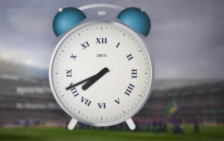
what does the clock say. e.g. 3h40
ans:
7h41
